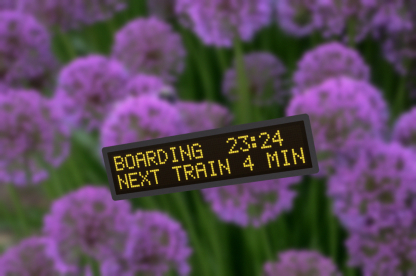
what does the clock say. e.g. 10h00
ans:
23h24
